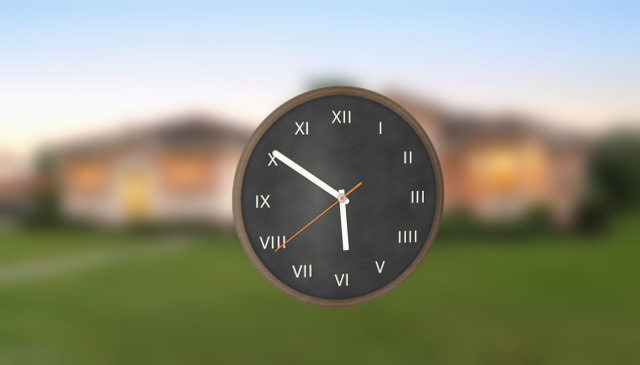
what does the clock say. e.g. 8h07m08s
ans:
5h50m39s
